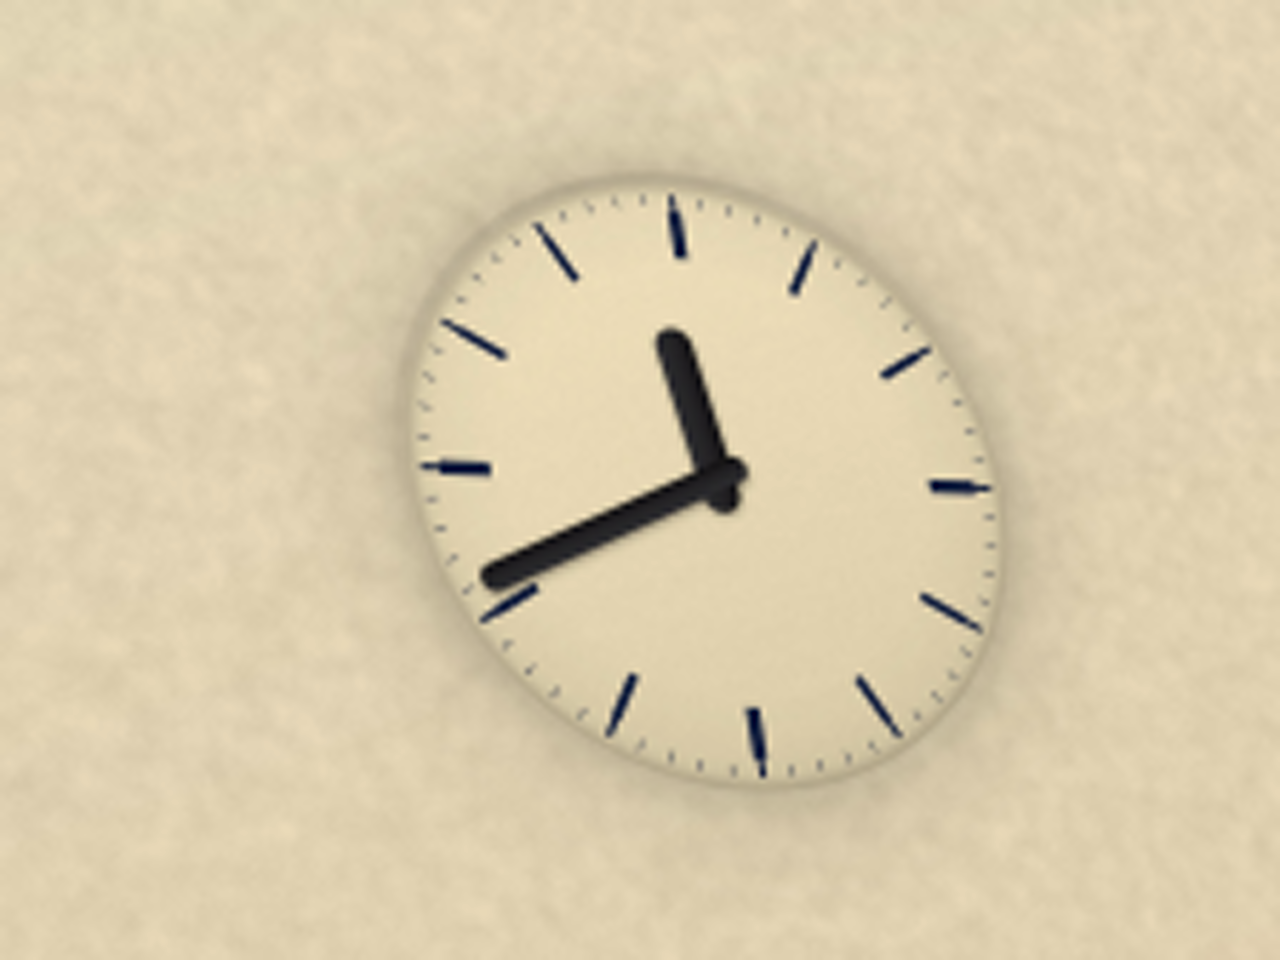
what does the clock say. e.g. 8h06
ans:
11h41
